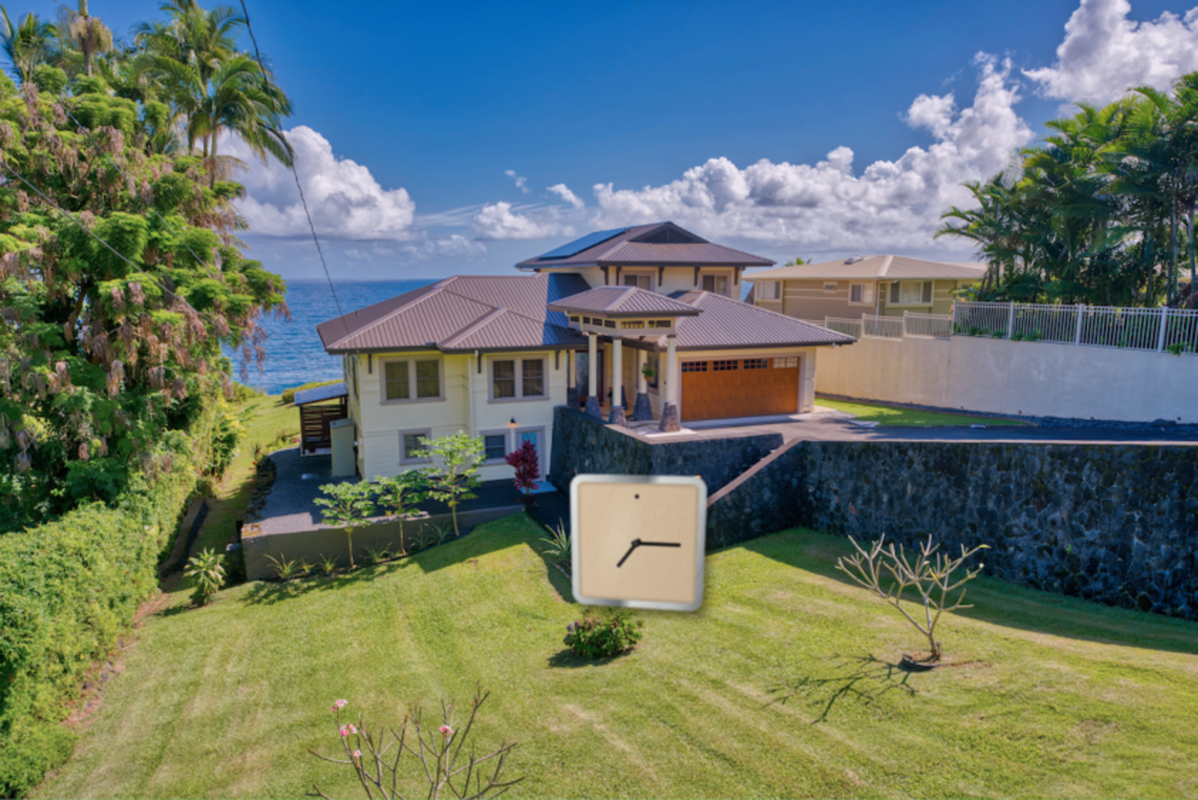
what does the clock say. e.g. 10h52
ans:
7h15
